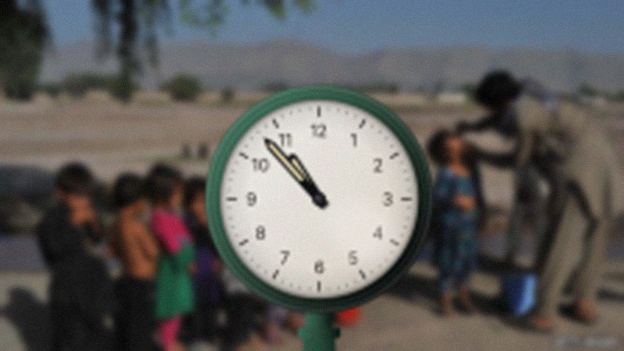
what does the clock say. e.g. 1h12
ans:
10h53
